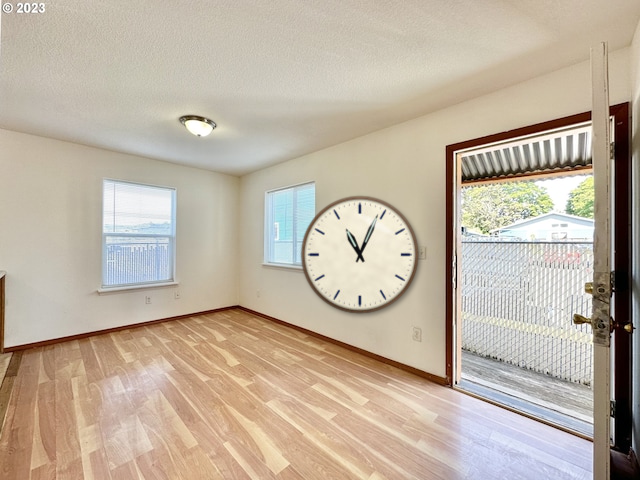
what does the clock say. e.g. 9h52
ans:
11h04
